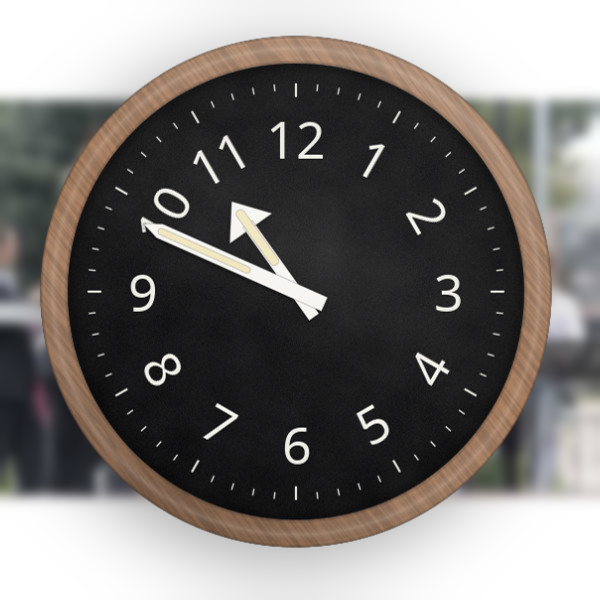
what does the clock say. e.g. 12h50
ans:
10h49
